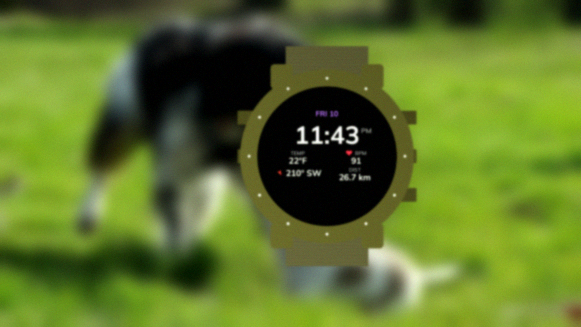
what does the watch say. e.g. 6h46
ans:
11h43
